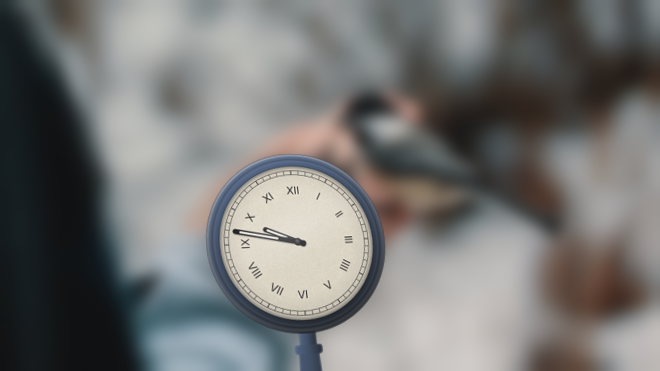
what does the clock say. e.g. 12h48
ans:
9h47
